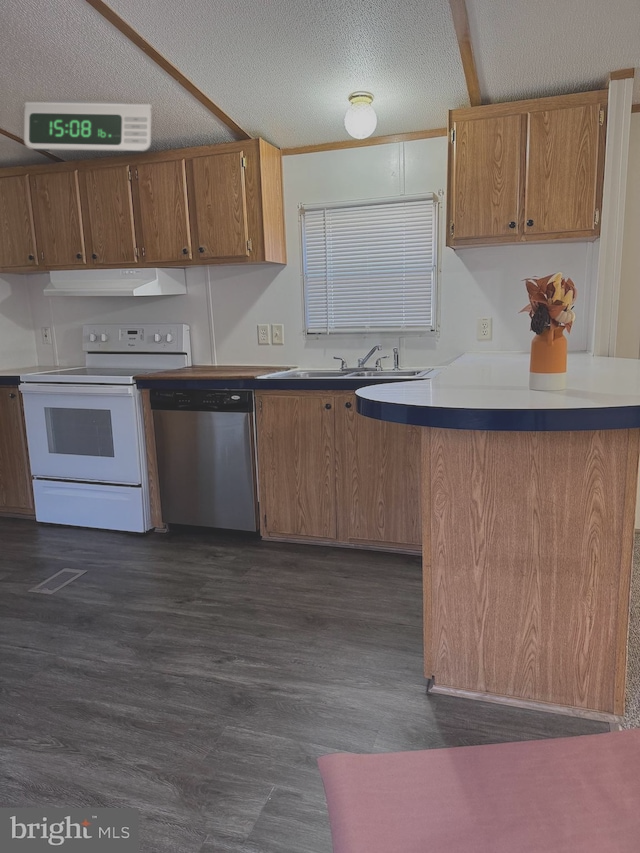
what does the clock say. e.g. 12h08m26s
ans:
15h08m16s
